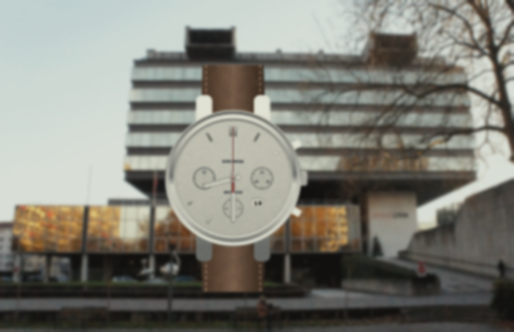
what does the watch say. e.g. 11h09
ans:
8h30
